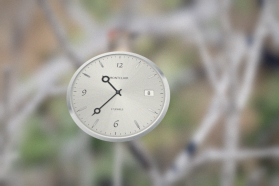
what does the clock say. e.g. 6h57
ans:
10h37
